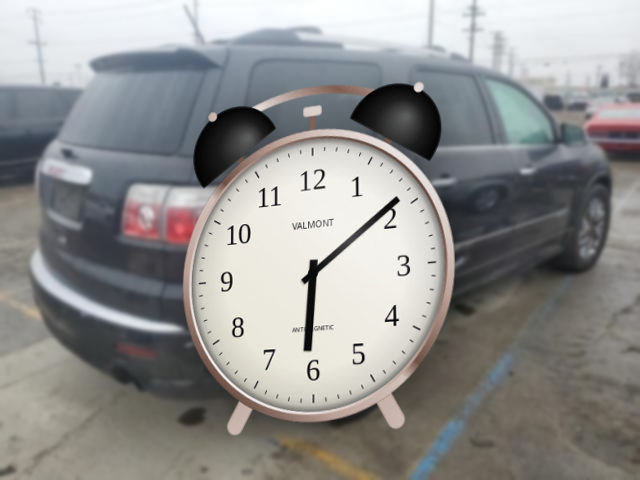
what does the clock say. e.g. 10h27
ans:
6h09
